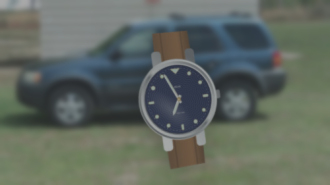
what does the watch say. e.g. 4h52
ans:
6h56
